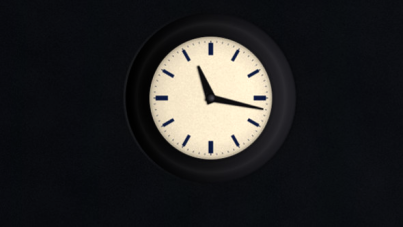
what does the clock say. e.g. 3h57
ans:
11h17
